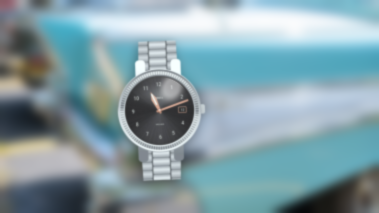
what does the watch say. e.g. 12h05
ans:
11h12
